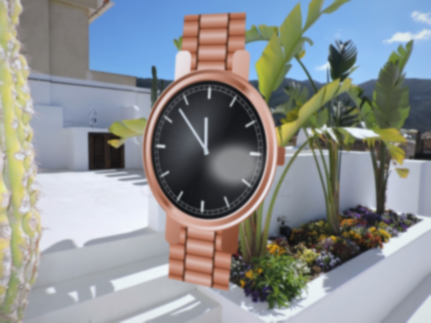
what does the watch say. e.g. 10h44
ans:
11h53
